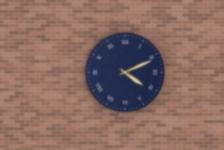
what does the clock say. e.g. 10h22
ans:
4h11
